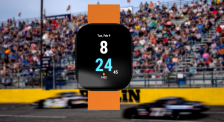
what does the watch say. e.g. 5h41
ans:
8h24
